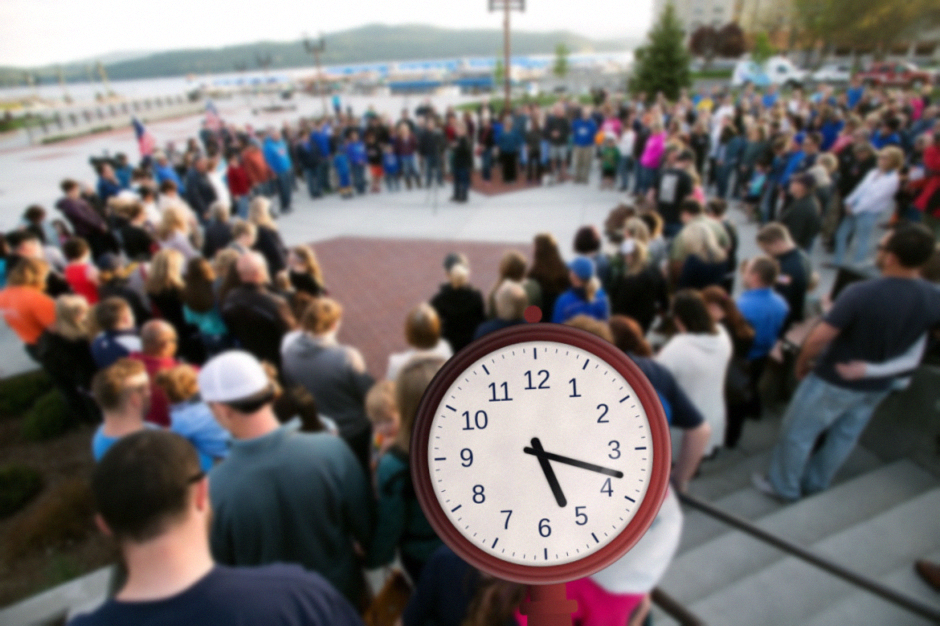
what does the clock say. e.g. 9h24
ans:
5h18
